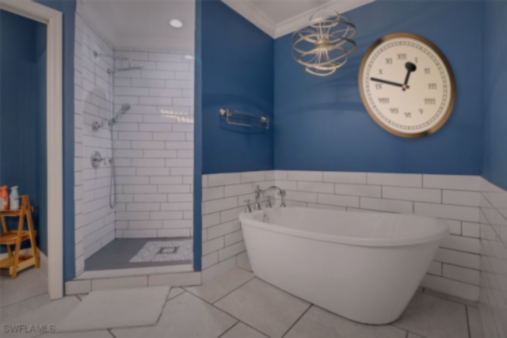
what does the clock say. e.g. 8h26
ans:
12h47
